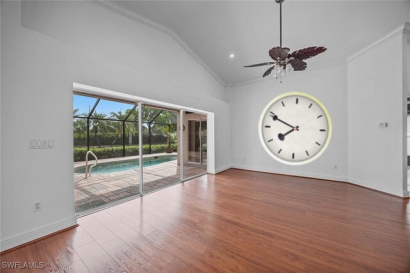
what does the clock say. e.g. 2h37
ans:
7h49
